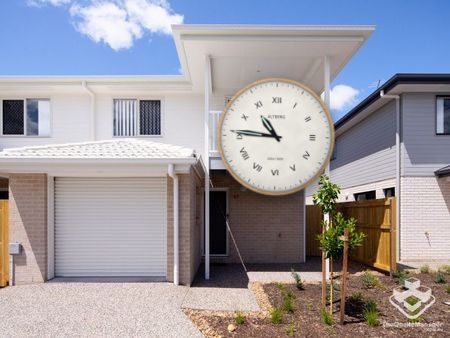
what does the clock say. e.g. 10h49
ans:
10h46
